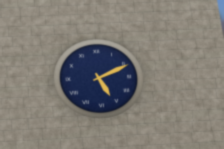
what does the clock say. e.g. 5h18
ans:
5h11
